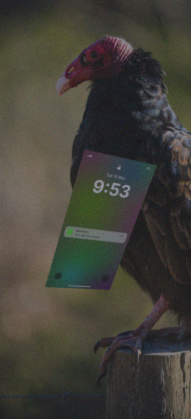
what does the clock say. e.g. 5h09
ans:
9h53
